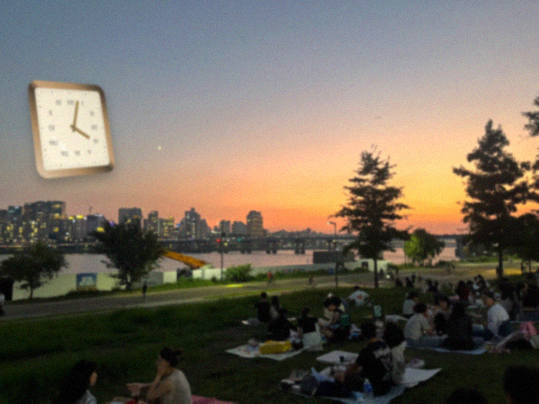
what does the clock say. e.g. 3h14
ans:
4h03
